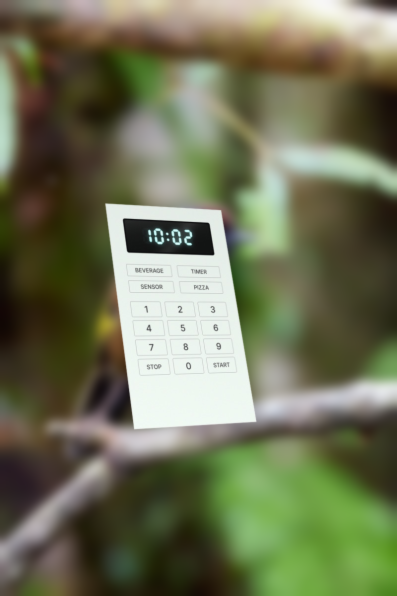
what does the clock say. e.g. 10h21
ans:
10h02
